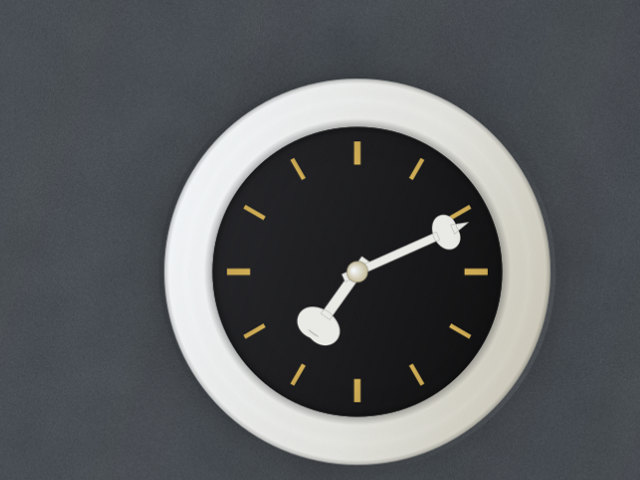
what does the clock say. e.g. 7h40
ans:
7h11
